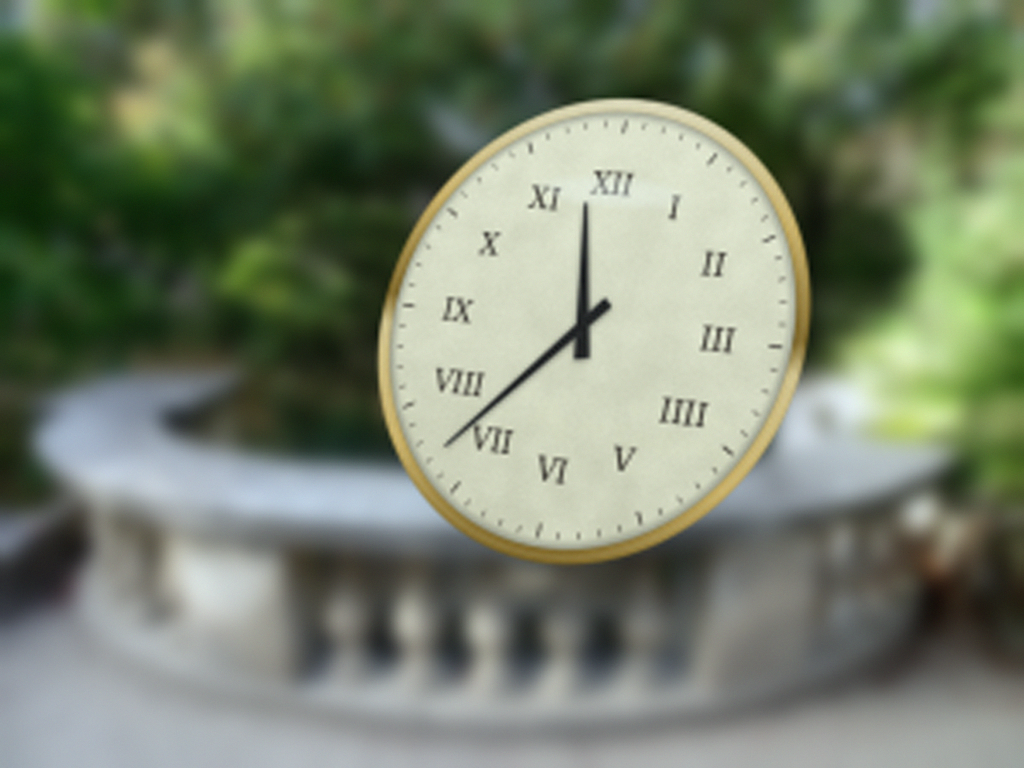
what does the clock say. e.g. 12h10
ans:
11h37
